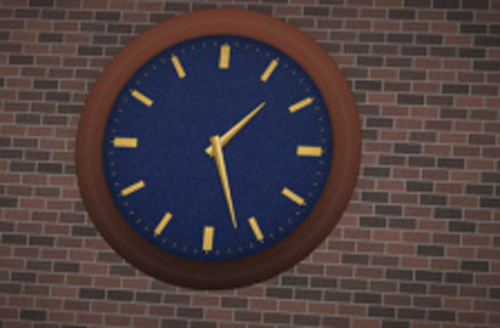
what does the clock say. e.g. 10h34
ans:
1h27
